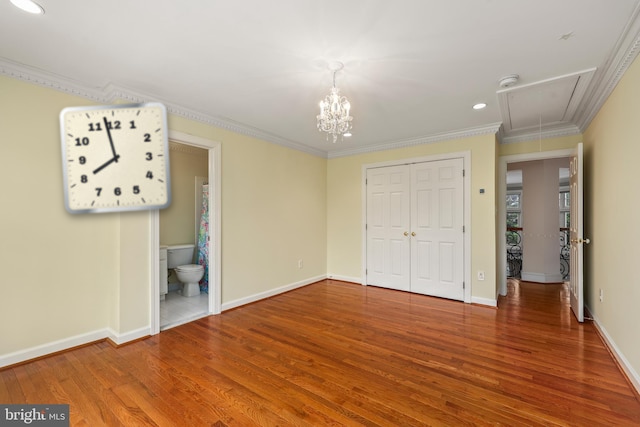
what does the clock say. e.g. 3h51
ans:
7h58
